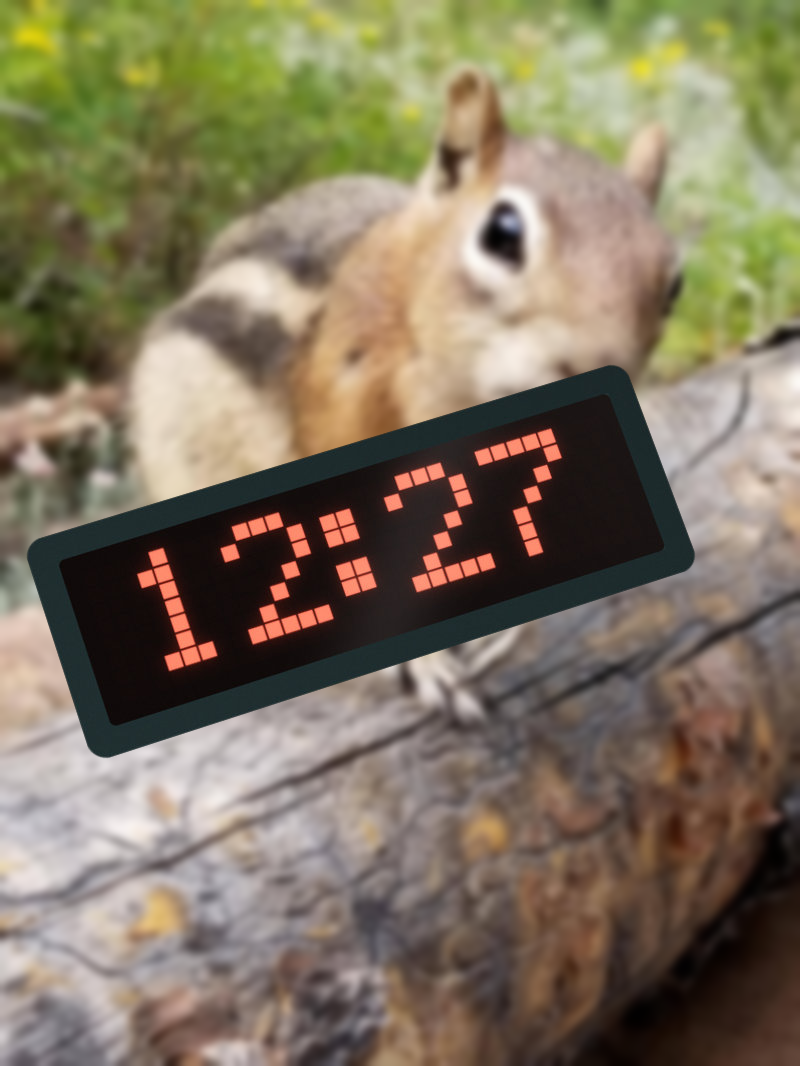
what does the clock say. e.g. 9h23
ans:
12h27
